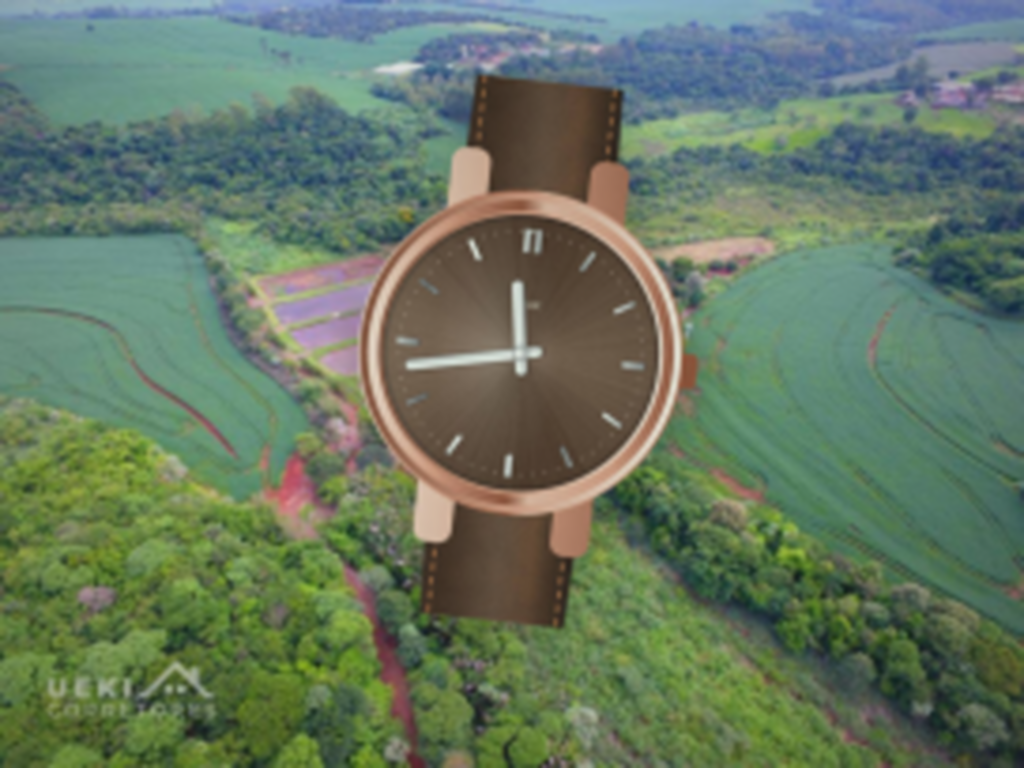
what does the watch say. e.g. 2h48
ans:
11h43
